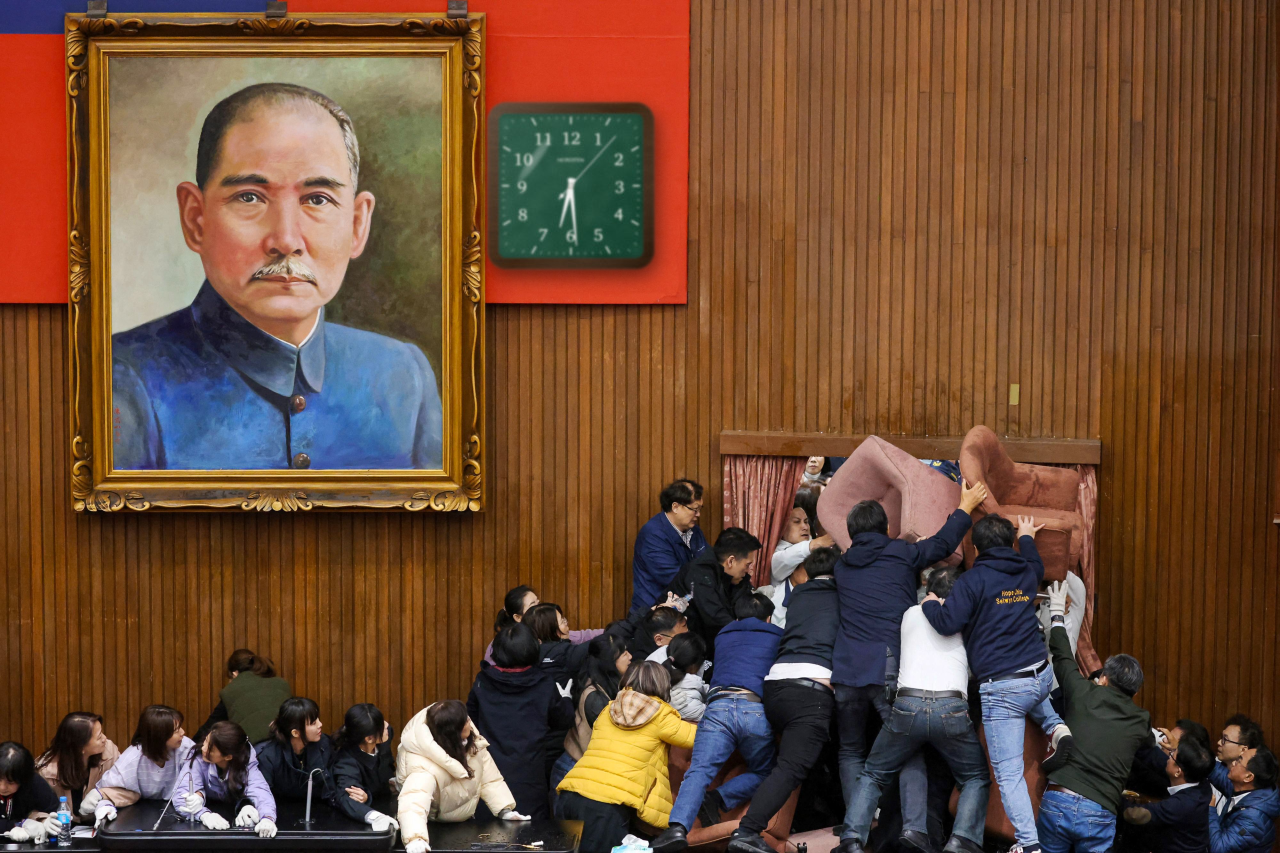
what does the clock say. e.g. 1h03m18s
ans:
6h29m07s
